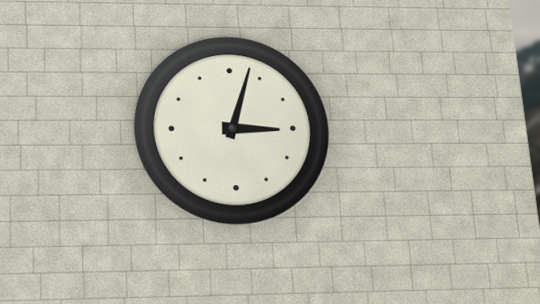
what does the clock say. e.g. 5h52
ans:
3h03
